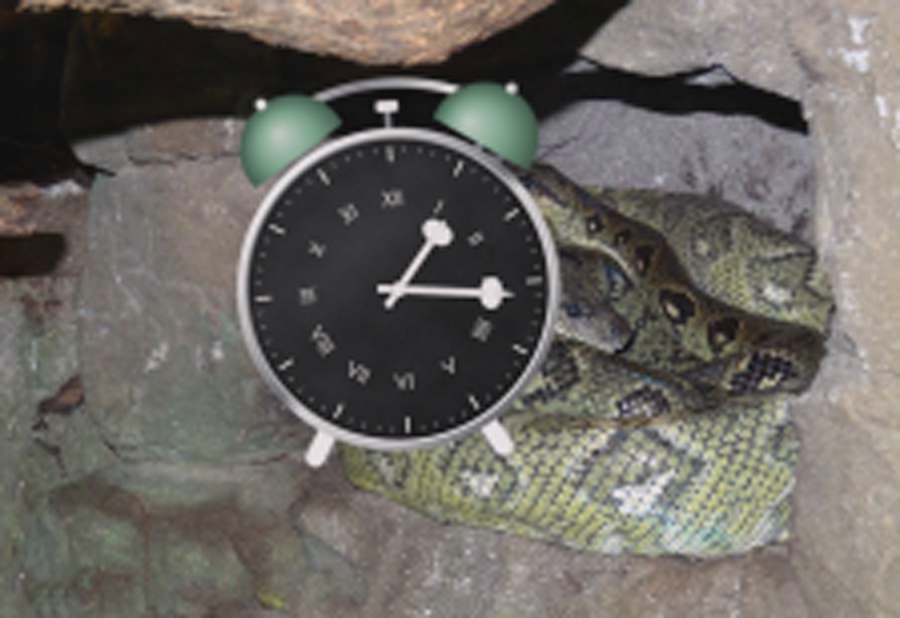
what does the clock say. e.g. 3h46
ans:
1h16
